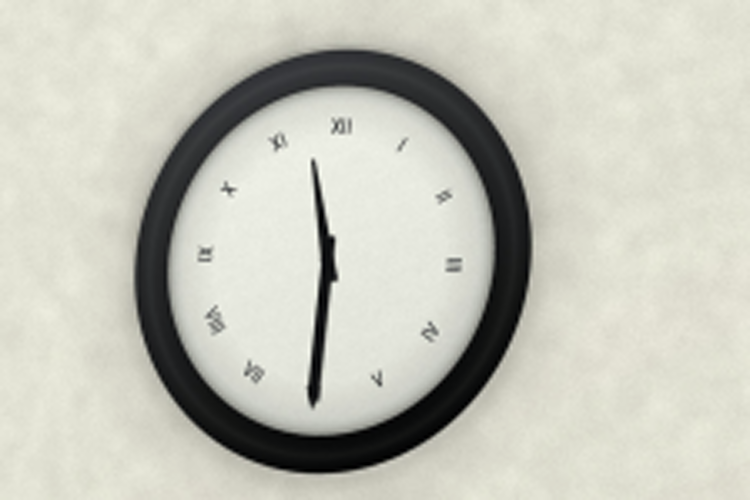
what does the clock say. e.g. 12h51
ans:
11h30
